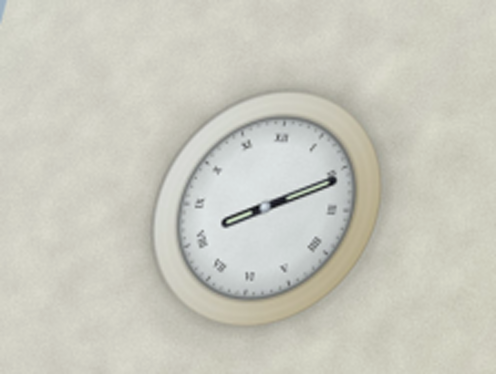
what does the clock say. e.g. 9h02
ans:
8h11
